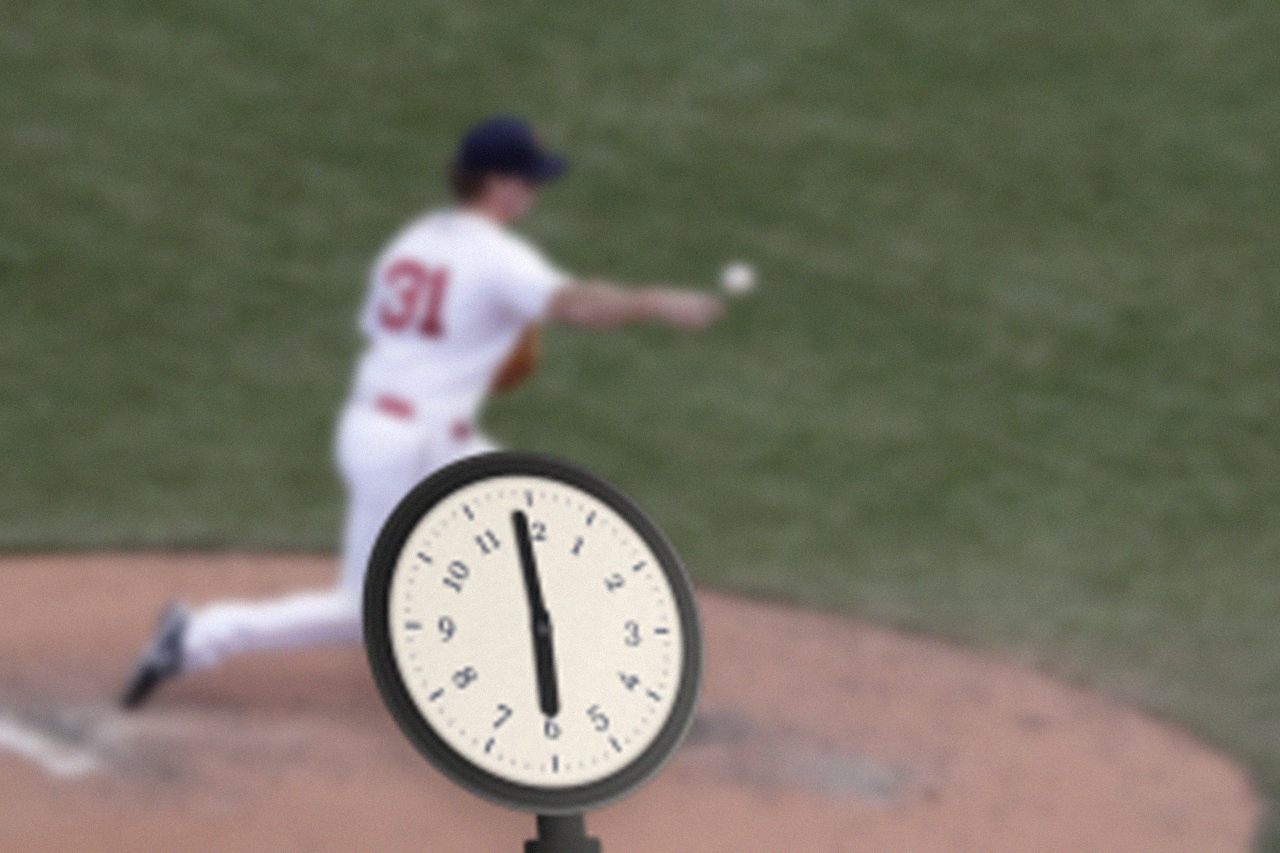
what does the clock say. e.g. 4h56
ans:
5h59
